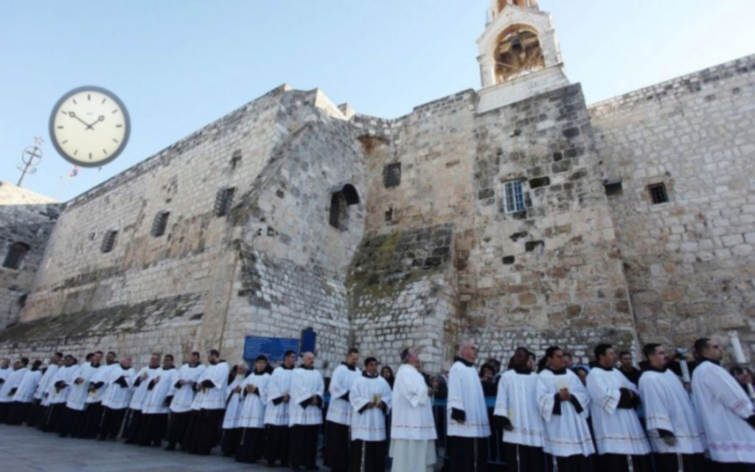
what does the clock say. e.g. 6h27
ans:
1h51
